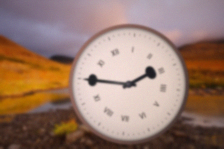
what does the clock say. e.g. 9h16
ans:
2h50
